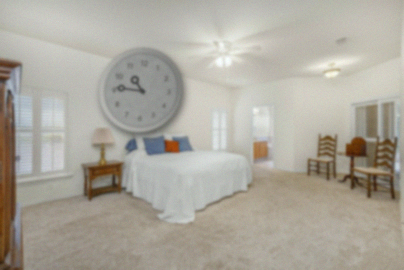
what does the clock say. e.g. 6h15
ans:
10h46
